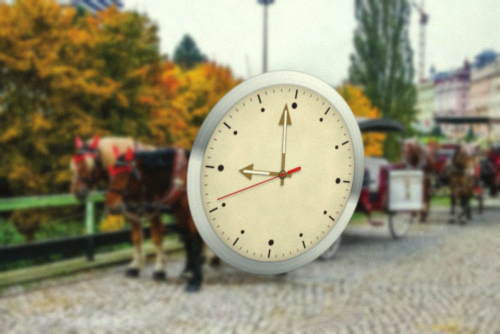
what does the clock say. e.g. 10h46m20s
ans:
8h58m41s
